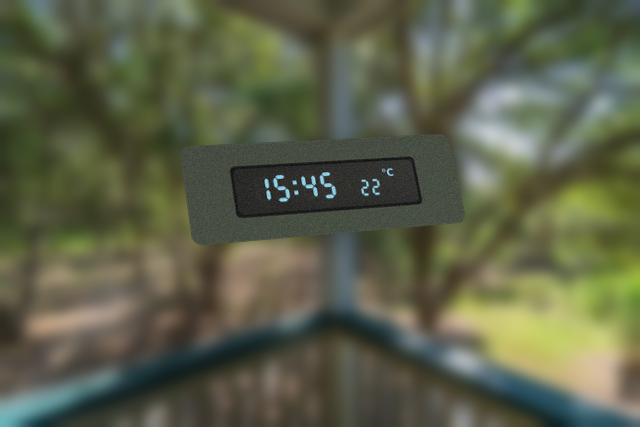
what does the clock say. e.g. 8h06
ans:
15h45
